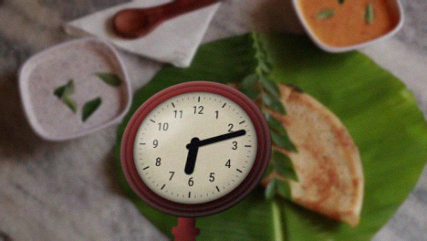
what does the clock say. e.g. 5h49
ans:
6h12
